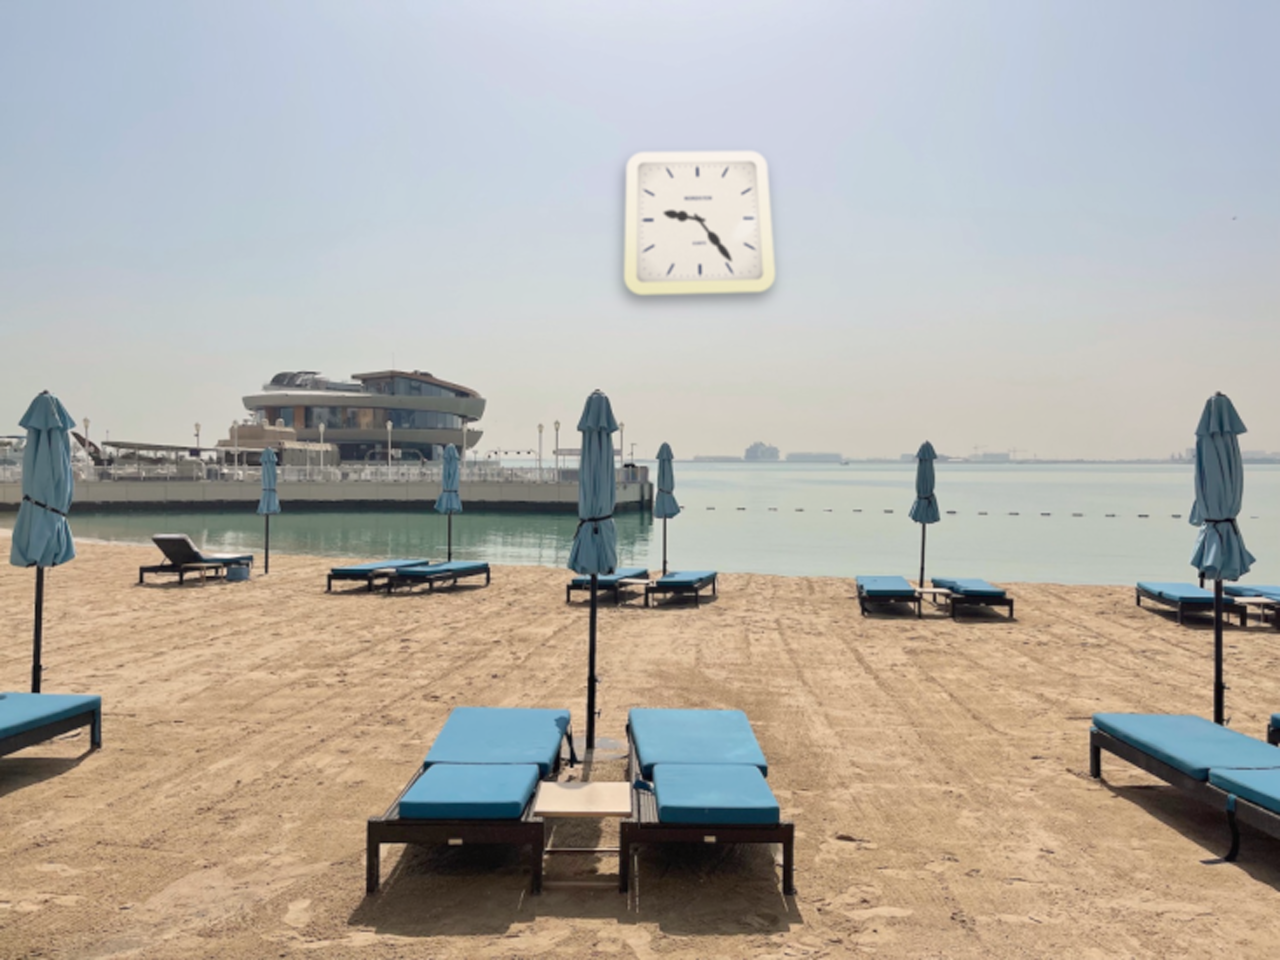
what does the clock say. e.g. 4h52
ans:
9h24
